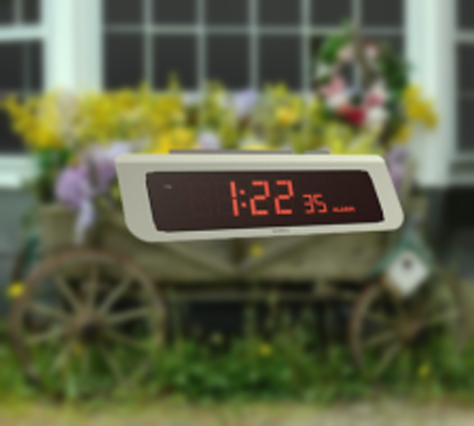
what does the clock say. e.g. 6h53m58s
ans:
1h22m35s
